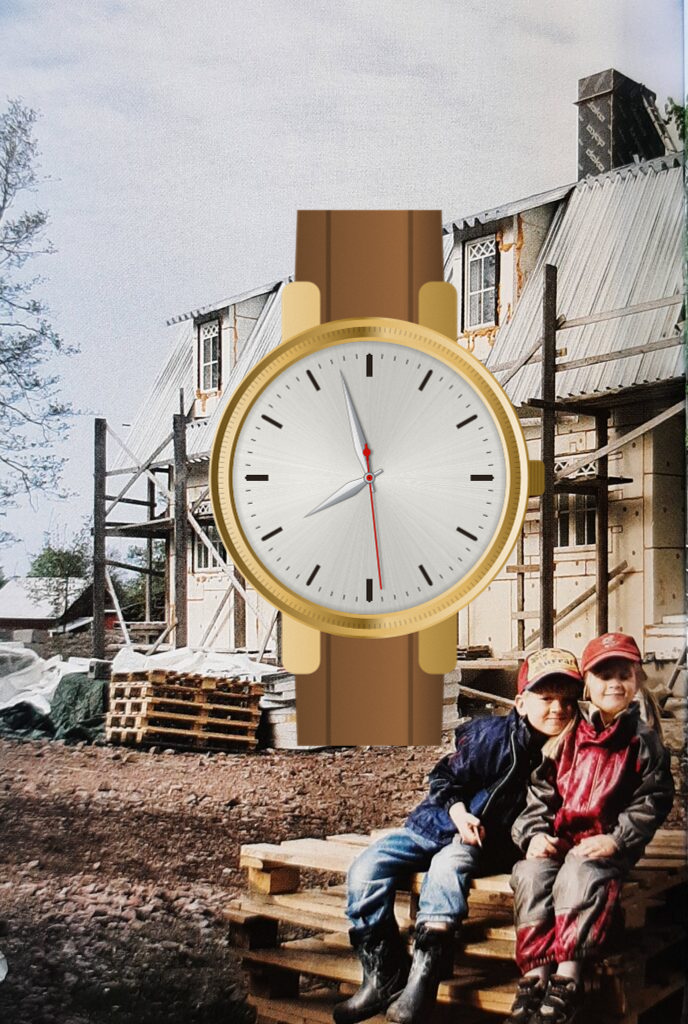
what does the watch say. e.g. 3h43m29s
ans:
7h57m29s
